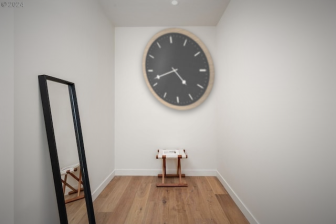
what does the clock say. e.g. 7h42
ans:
4h42
